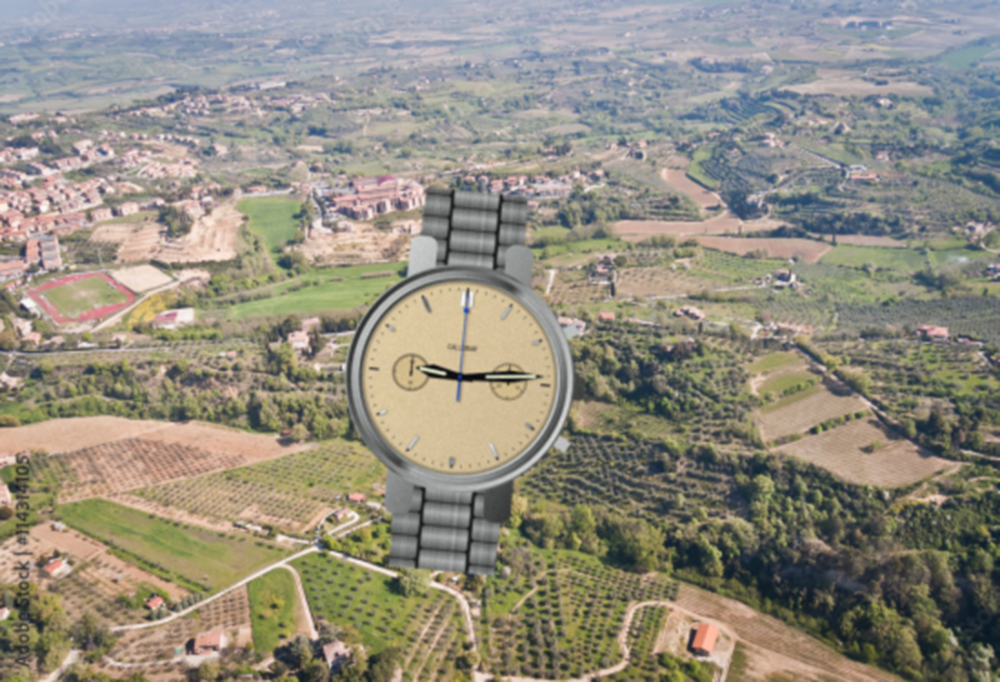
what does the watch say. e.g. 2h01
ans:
9h14
